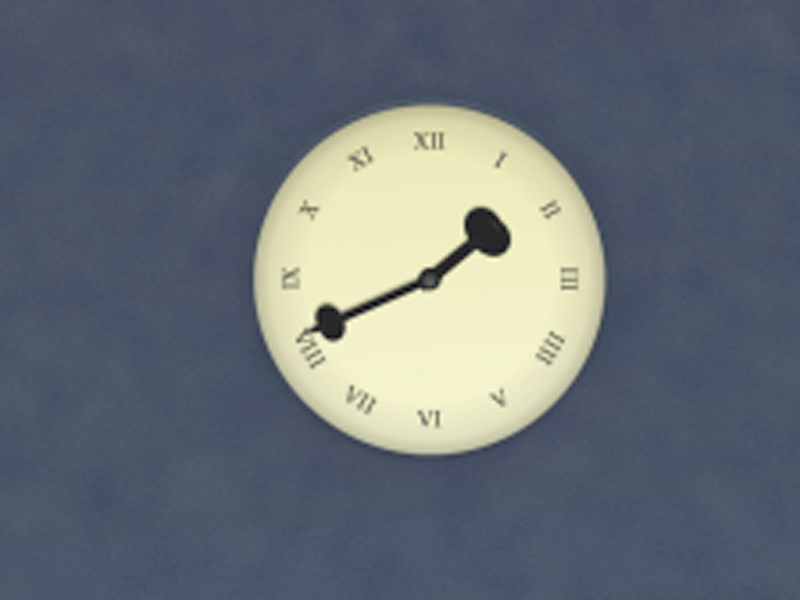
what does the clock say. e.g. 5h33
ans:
1h41
